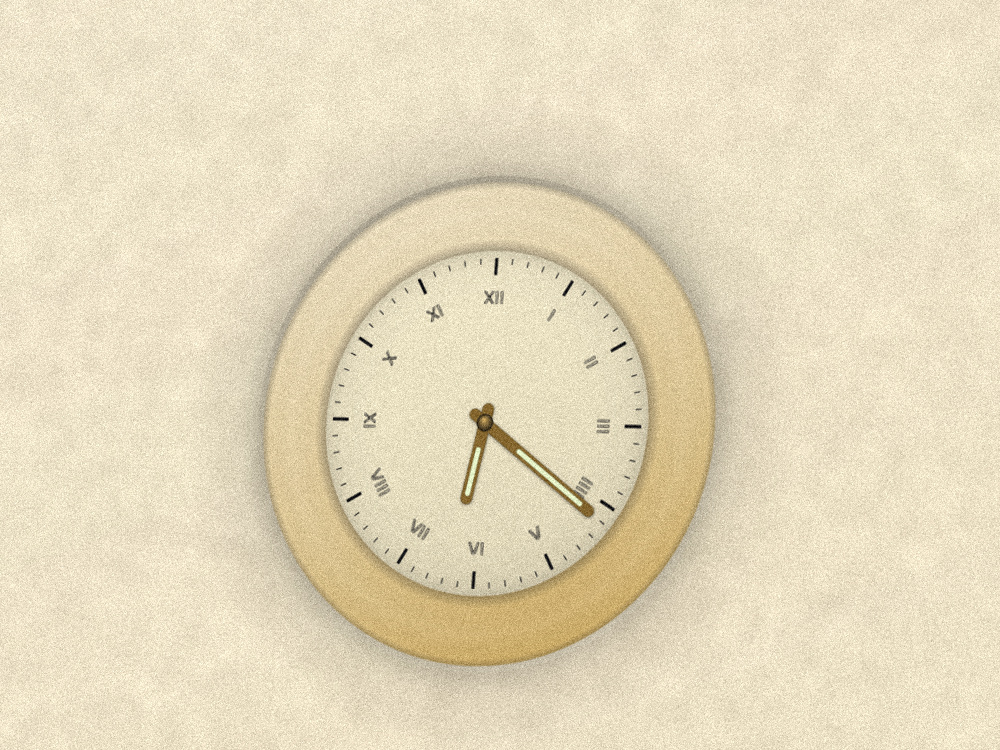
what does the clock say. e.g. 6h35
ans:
6h21
